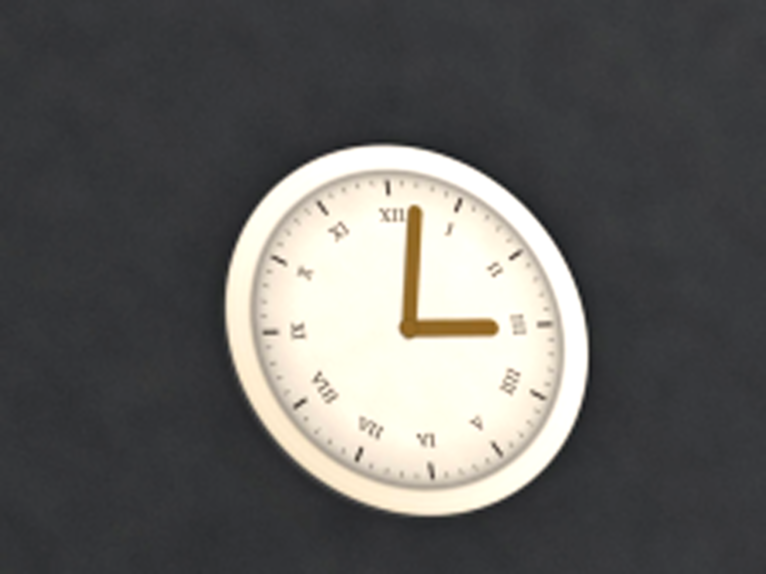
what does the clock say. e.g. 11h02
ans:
3h02
